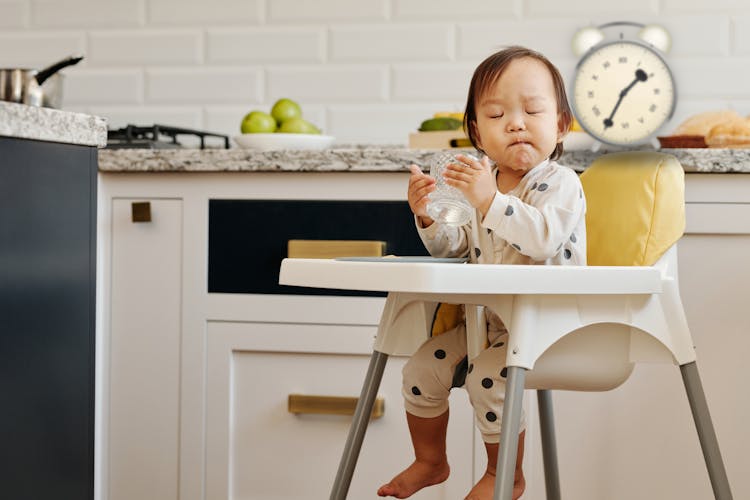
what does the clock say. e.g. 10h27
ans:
1h35
